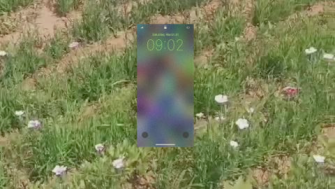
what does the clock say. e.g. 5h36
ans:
9h02
